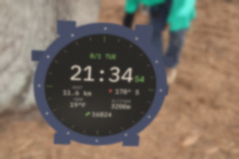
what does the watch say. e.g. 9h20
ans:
21h34
